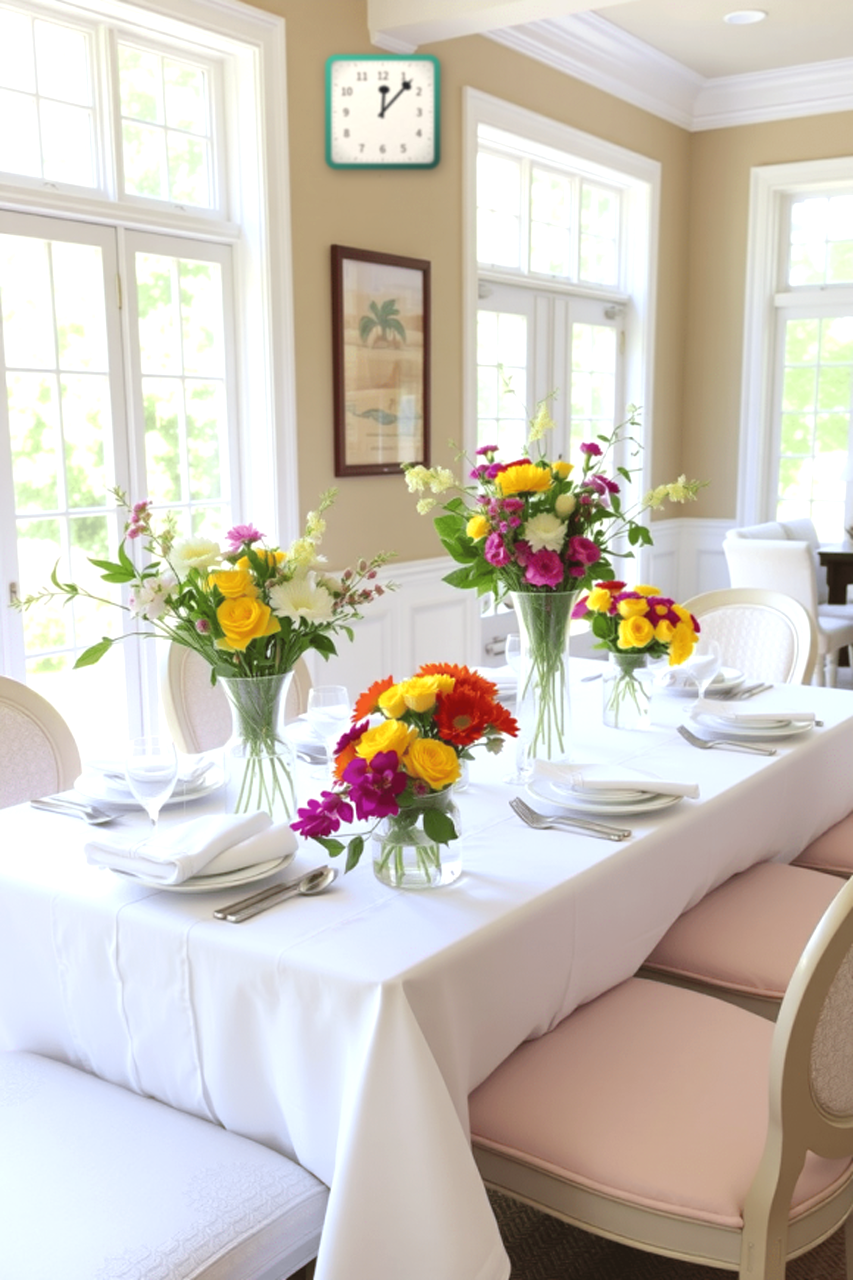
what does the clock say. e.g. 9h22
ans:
12h07
